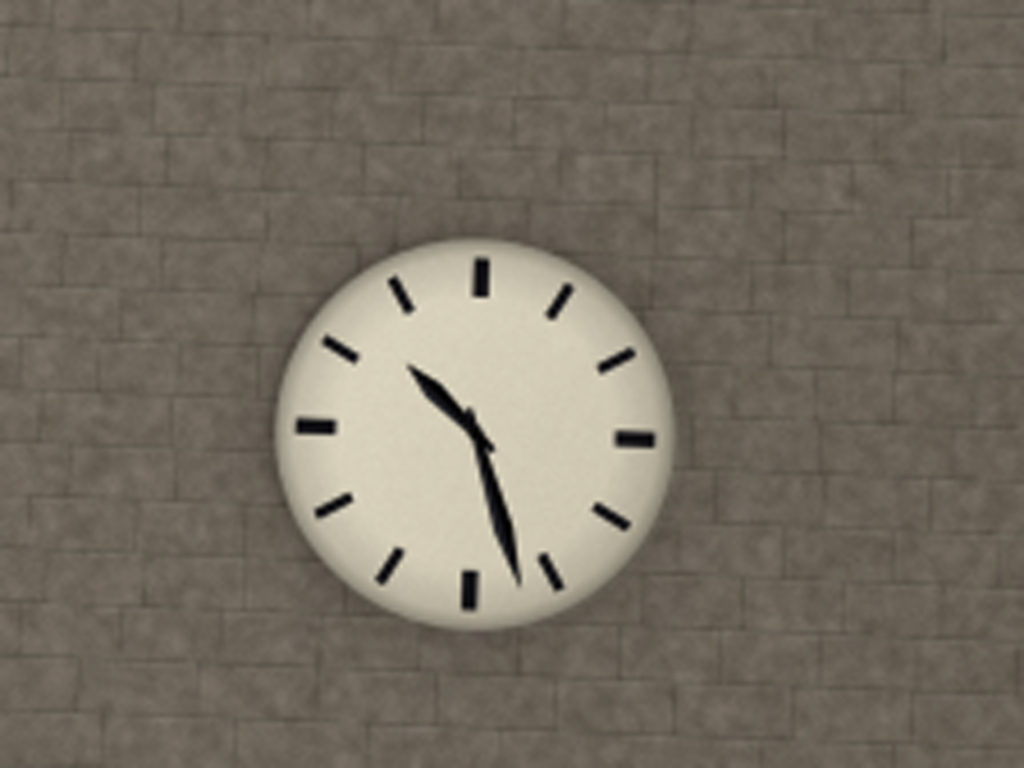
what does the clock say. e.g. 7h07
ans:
10h27
